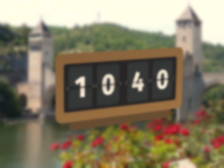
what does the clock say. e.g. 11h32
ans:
10h40
